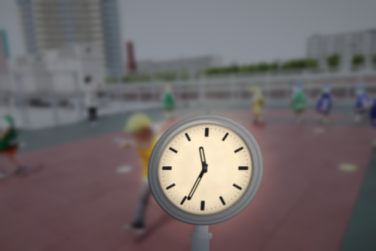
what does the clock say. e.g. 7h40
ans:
11h34
